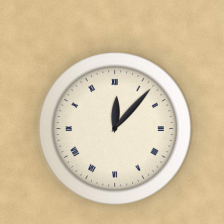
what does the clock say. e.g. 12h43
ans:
12h07
